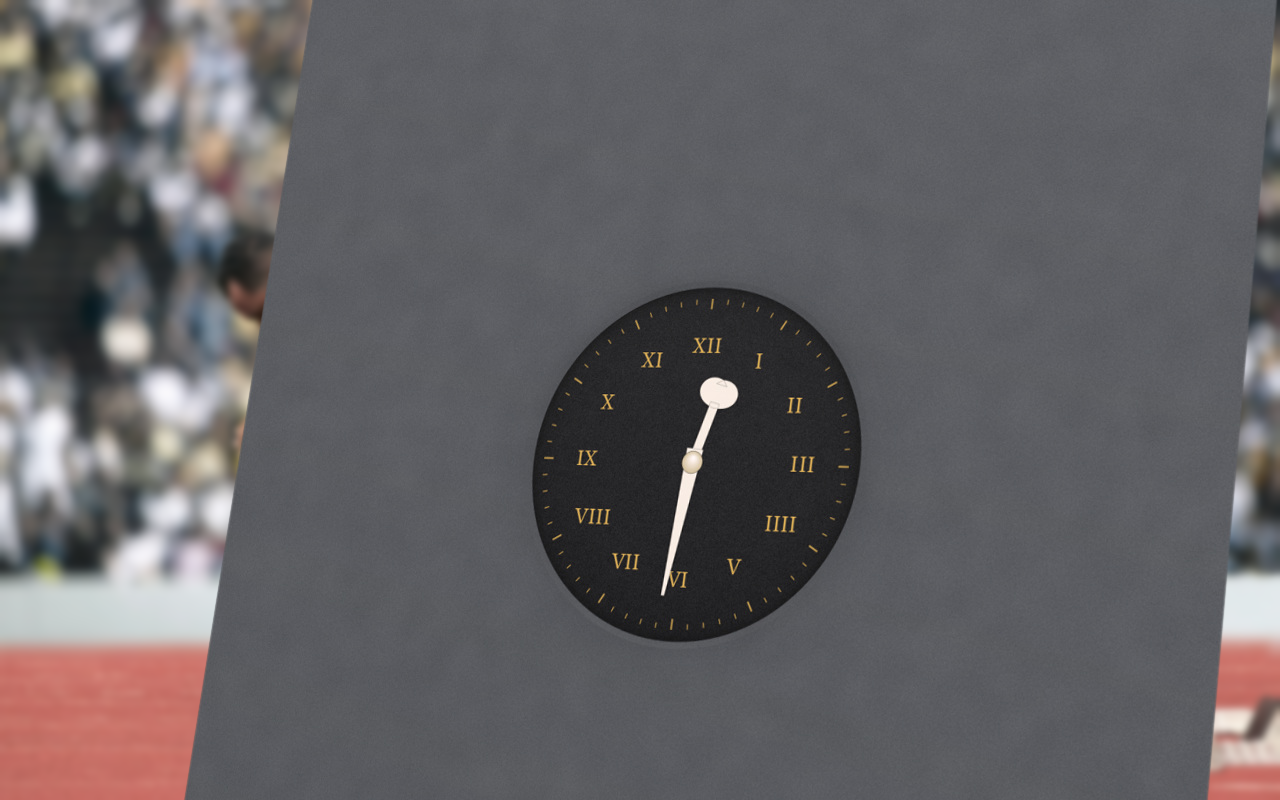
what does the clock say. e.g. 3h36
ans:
12h31
